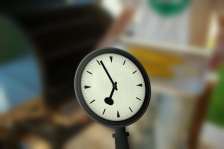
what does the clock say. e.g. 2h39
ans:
6h56
